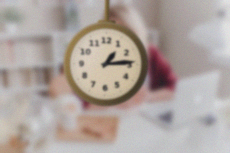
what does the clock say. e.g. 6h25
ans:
1h14
